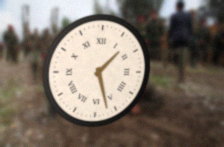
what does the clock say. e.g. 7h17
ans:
1h27
